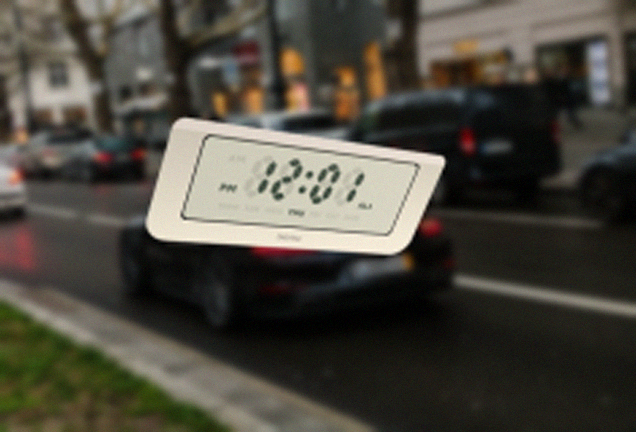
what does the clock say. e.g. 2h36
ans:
12h01
